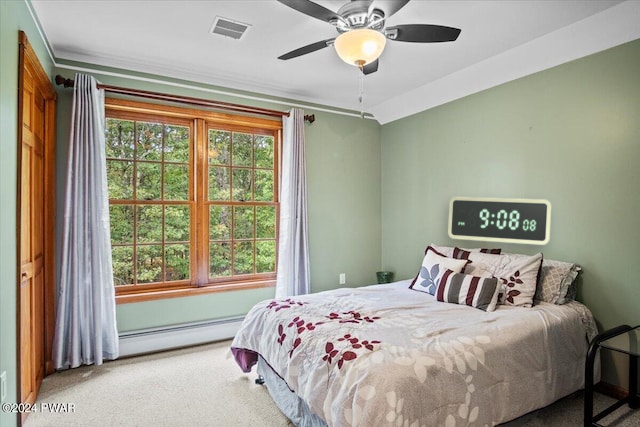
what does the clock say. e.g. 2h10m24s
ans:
9h08m08s
